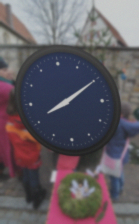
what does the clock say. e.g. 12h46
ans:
8h10
